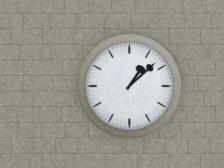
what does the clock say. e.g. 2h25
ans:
1h08
